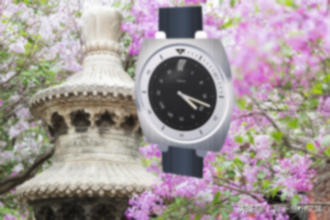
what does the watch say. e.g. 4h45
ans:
4h18
